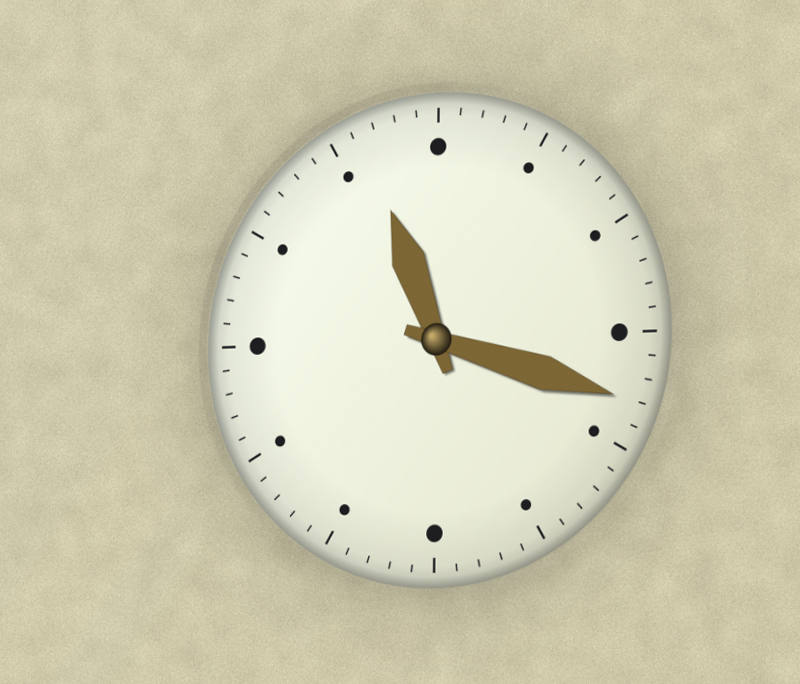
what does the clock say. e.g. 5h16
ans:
11h18
